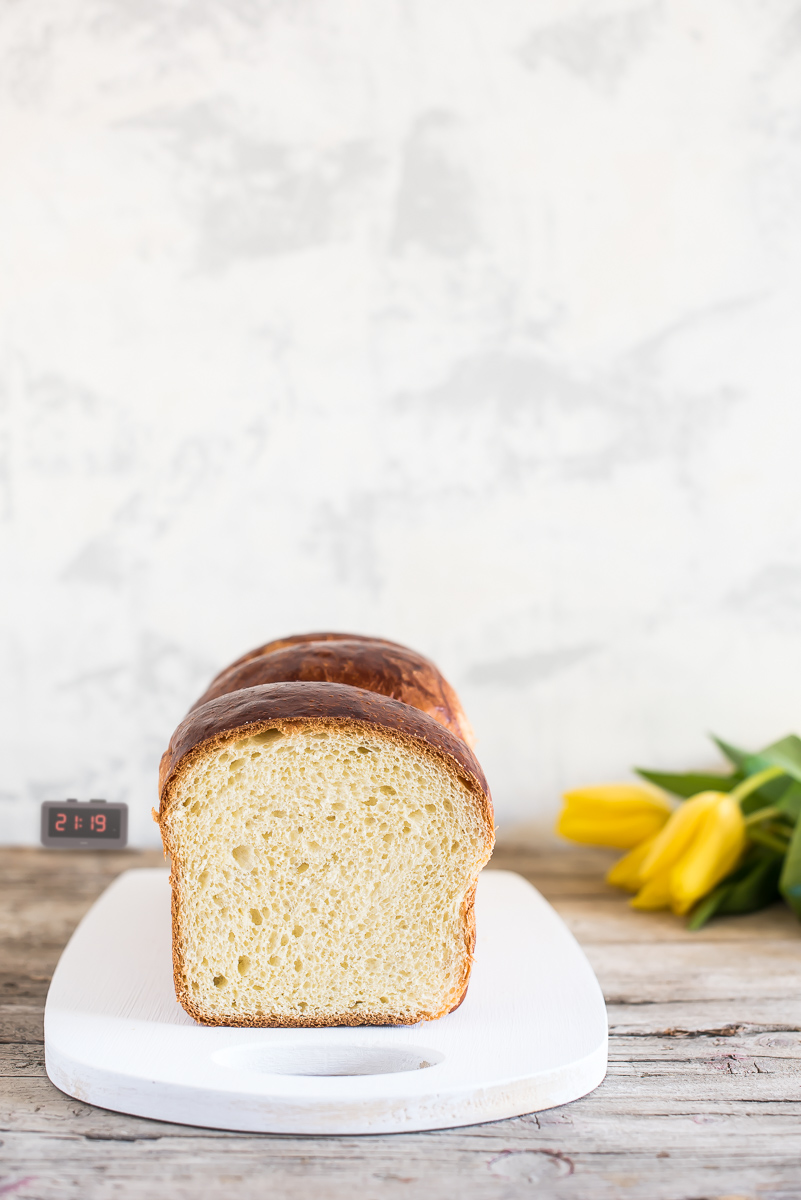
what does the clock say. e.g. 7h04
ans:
21h19
